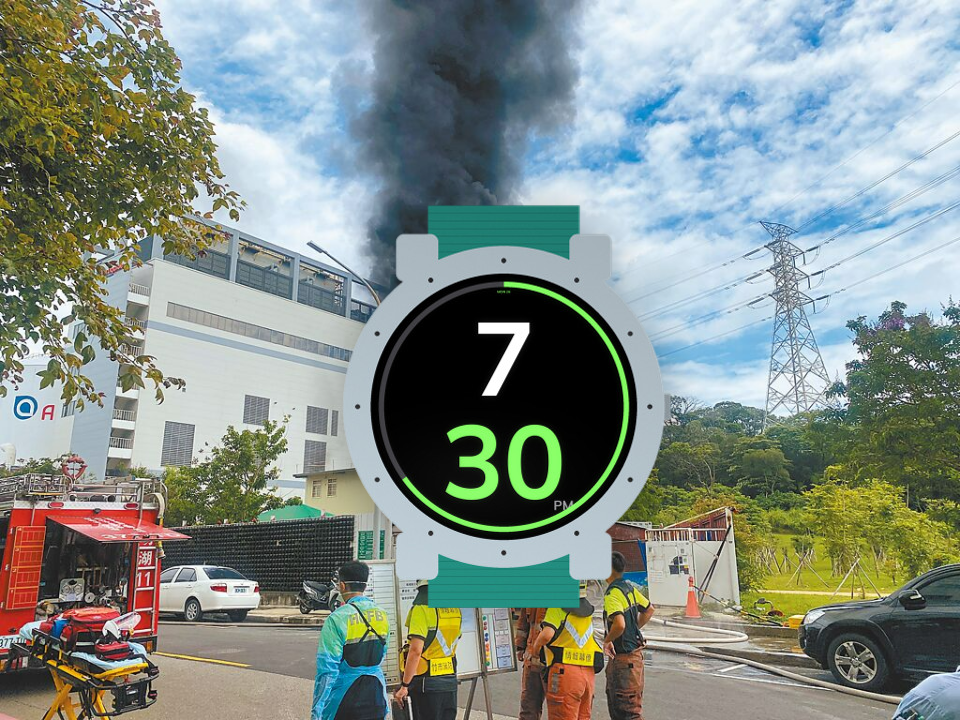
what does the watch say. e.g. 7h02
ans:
7h30
